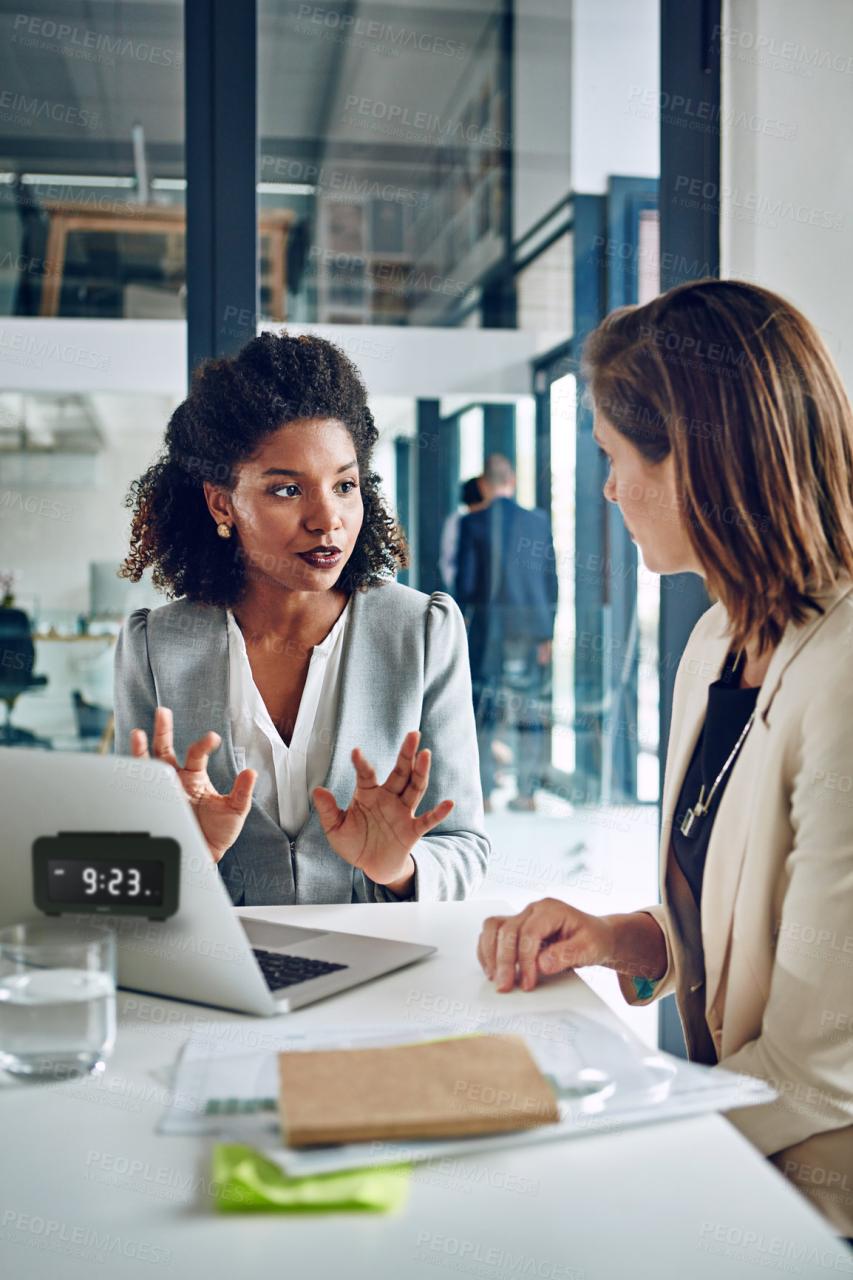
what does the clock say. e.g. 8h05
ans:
9h23
